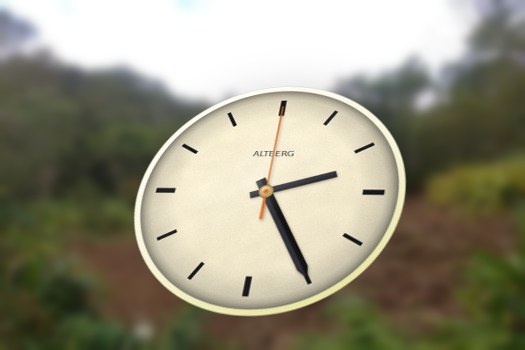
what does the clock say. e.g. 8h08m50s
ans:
2h25m00s
